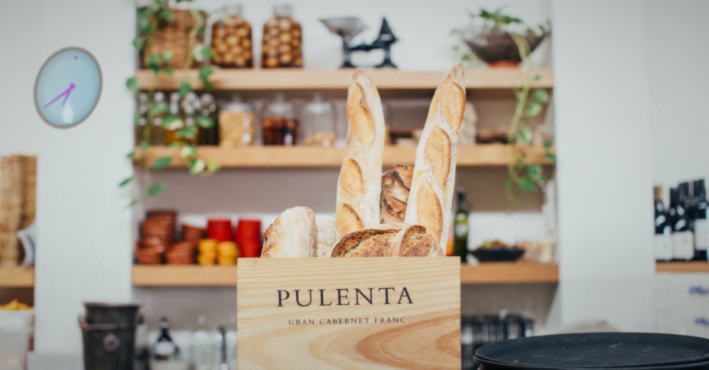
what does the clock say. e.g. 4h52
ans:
6h39
